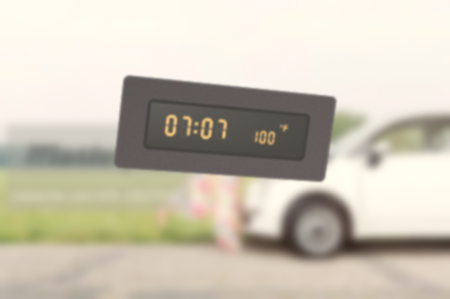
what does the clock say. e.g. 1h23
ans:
7h07
